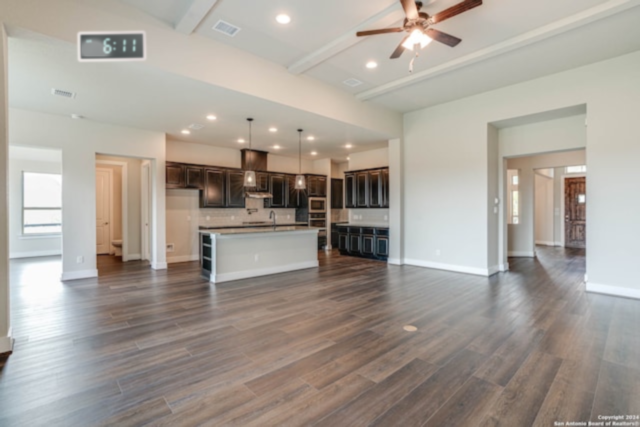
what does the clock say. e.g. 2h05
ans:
6h11
